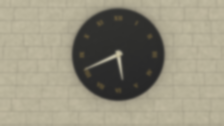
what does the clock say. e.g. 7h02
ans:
5h41
